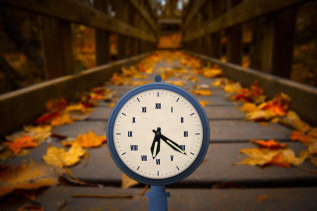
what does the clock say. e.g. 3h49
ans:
6h21
